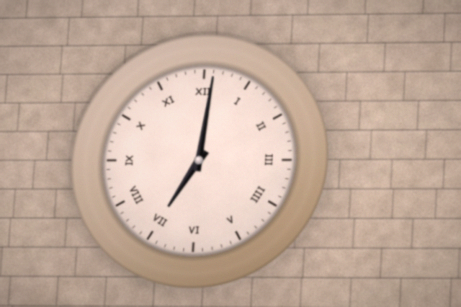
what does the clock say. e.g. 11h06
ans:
7h01
